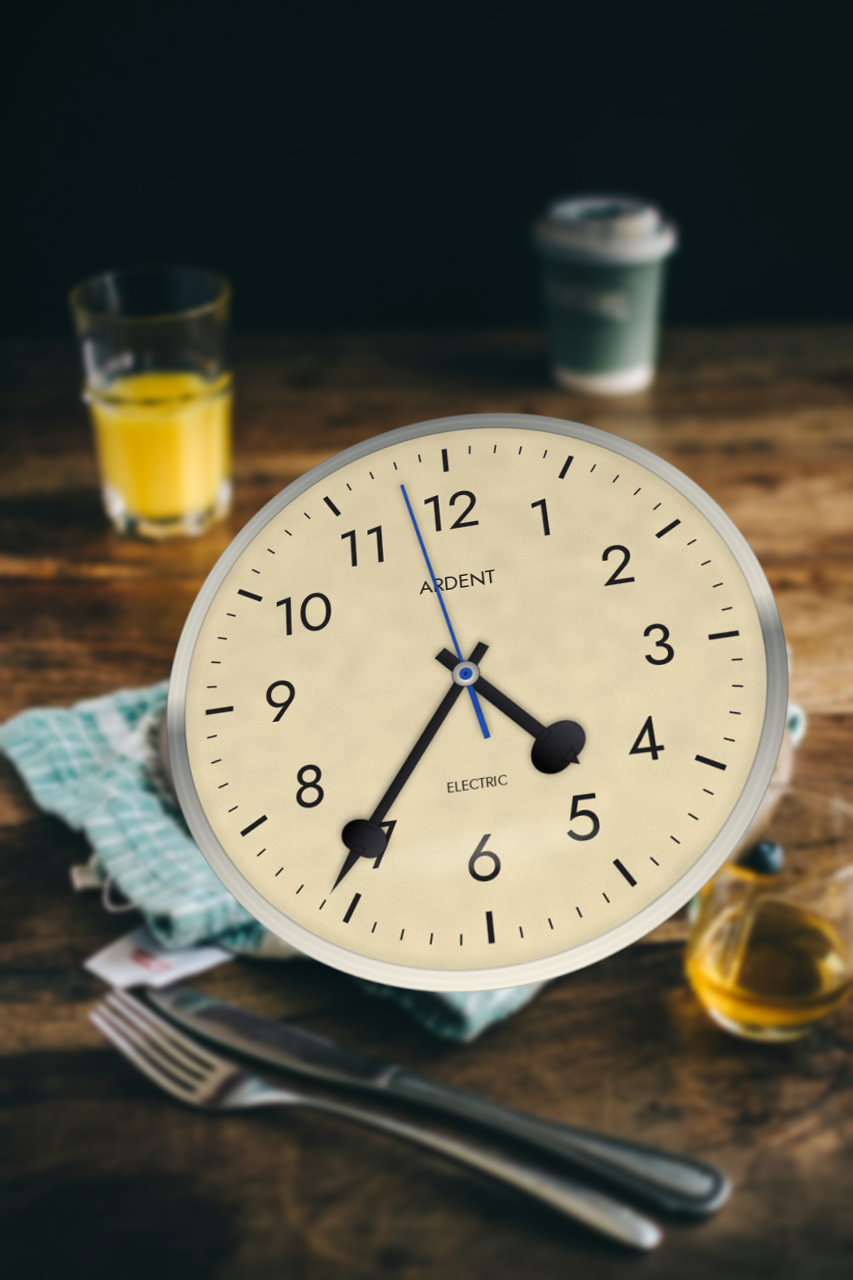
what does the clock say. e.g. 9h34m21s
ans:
4h35m58s
